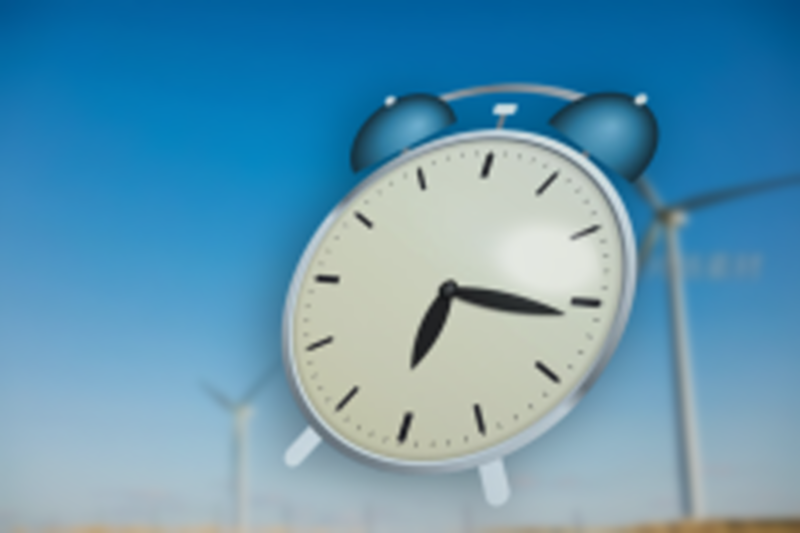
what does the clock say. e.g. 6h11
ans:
6h16
